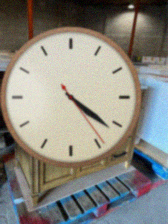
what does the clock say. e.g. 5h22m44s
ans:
4h21m24s
